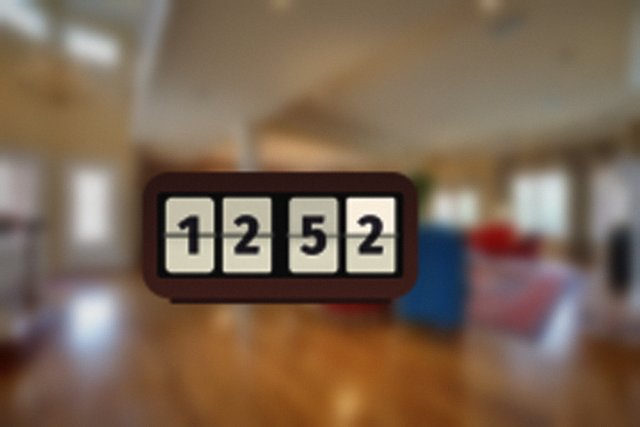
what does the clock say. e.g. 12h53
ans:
12h52
